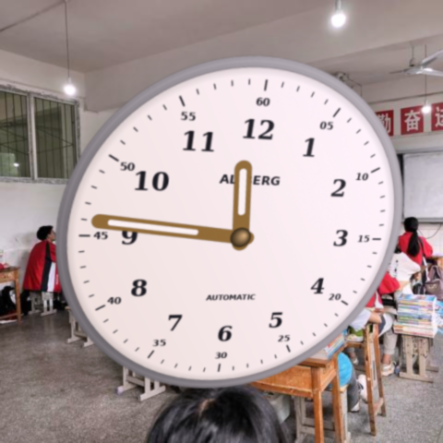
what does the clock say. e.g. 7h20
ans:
11h46
